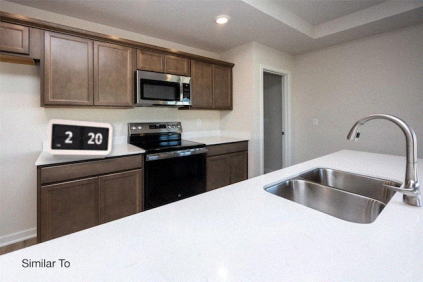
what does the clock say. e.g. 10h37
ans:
2h20
